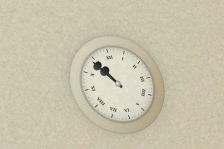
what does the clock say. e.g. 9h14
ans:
10h54
